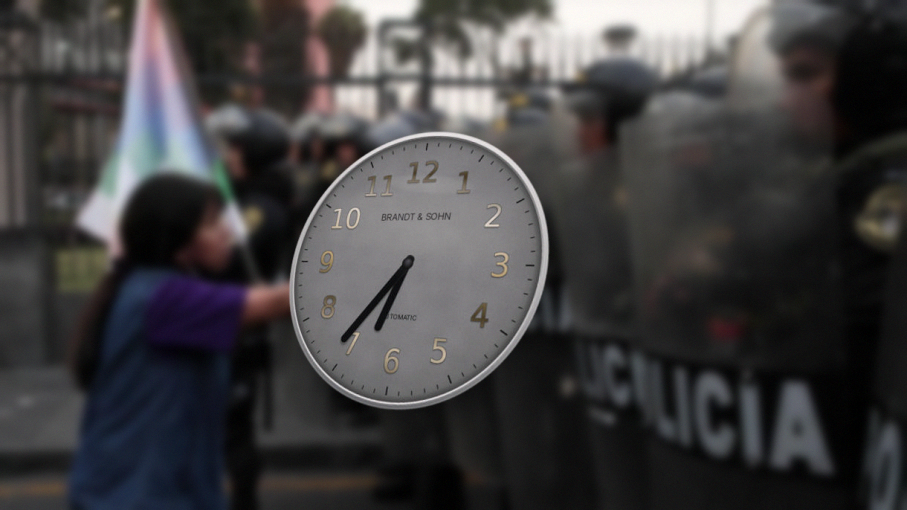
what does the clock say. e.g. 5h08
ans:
6h36
